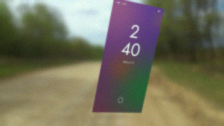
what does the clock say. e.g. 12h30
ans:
2h40
